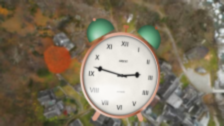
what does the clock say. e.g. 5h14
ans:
2h47
